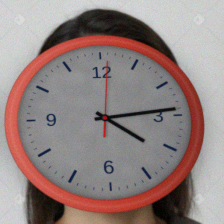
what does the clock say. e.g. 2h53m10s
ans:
4h14m01s
